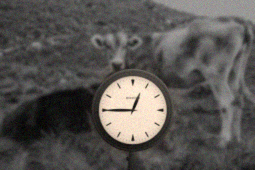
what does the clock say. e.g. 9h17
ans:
12h45
